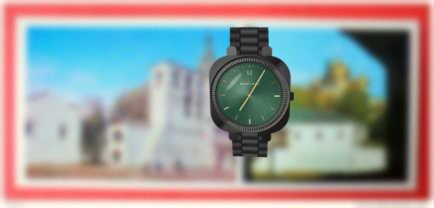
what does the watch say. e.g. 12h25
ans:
7h05
